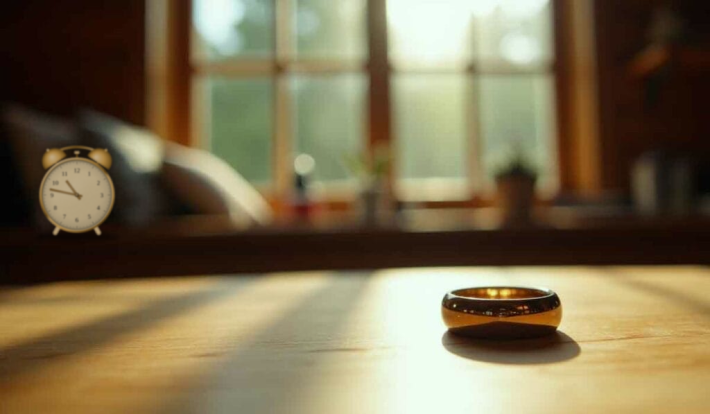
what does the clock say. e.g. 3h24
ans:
10h47
